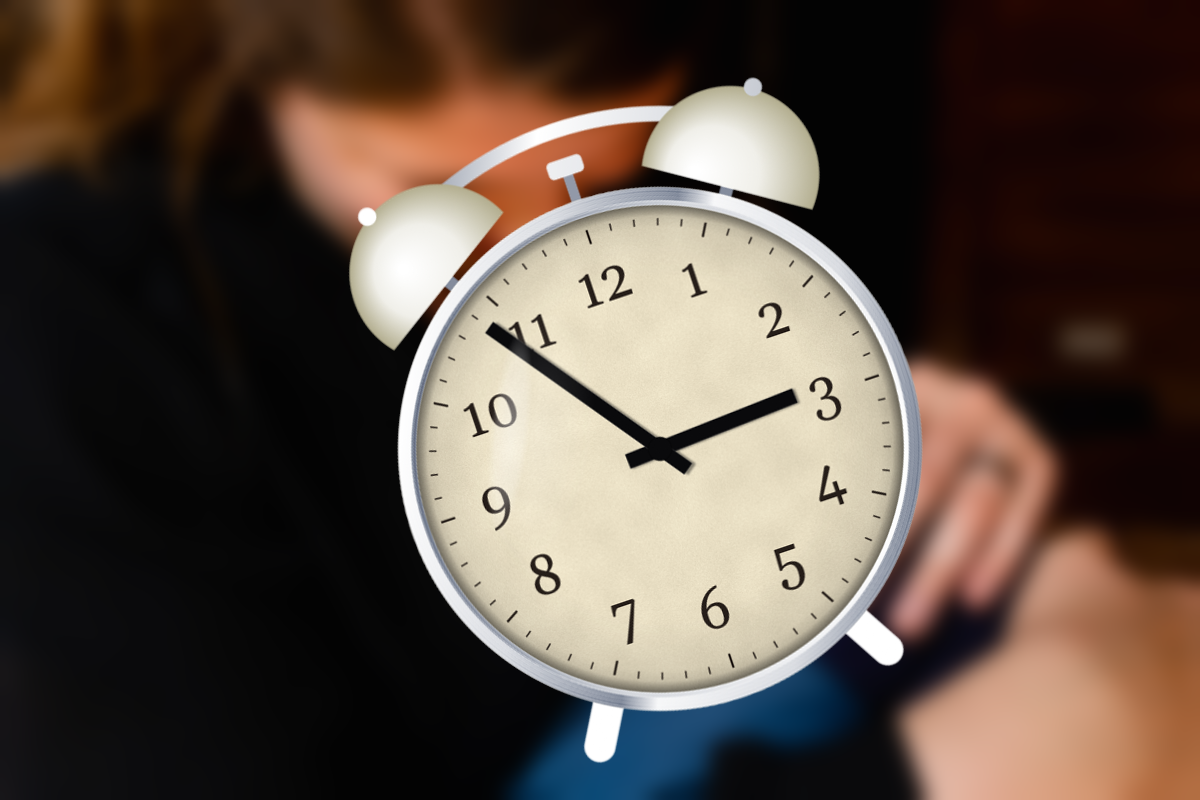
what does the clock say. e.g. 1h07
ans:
2h54
